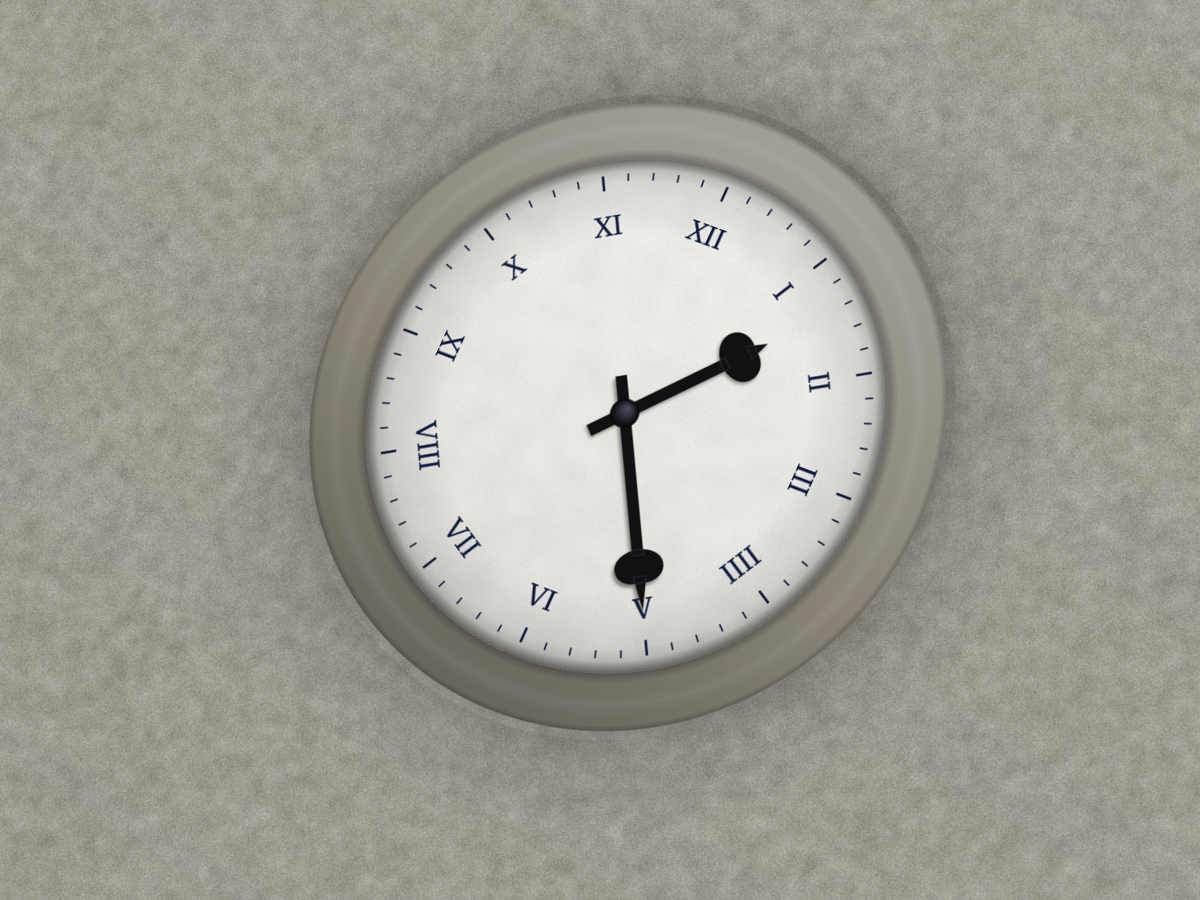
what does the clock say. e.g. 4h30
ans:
1h25
